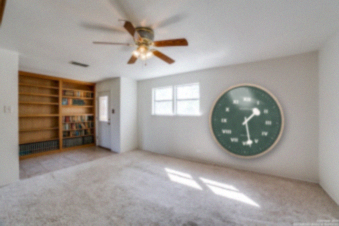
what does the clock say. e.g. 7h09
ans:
1h28
